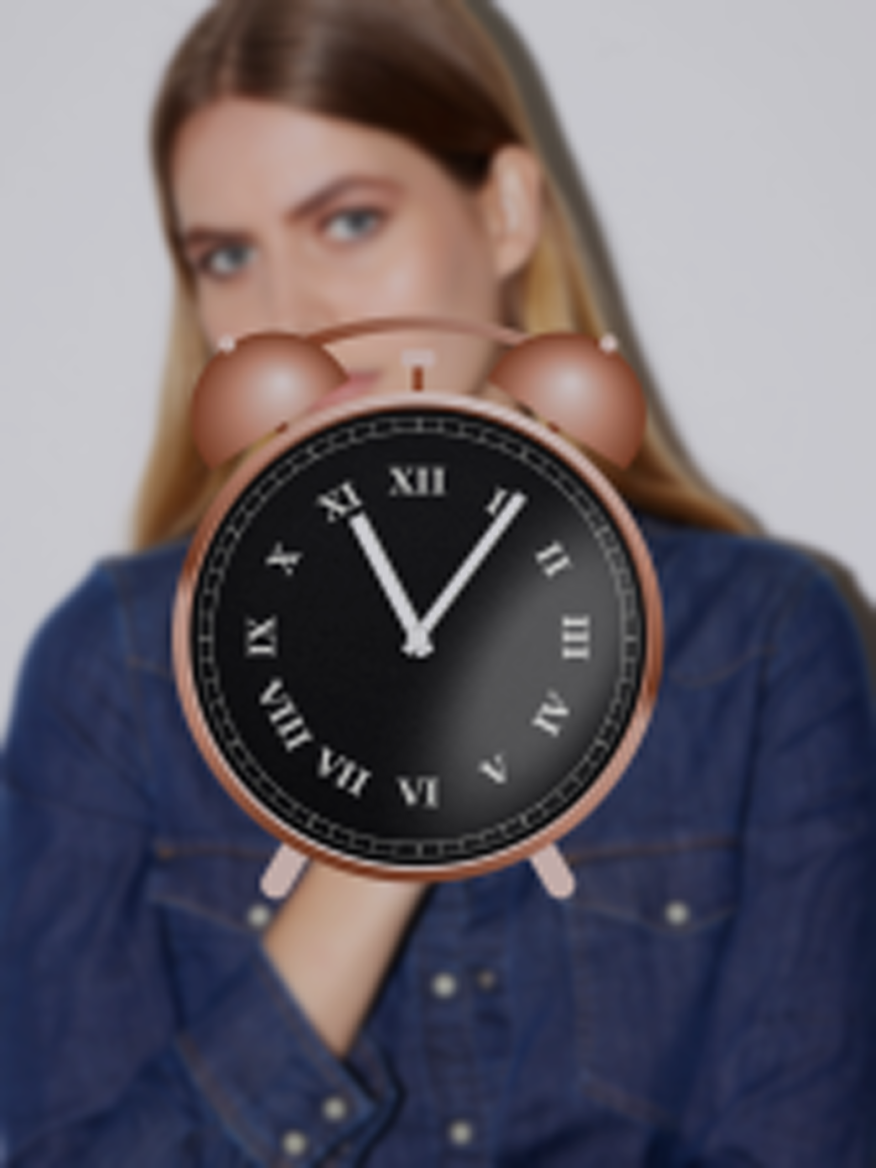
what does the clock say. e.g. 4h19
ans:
11h06
